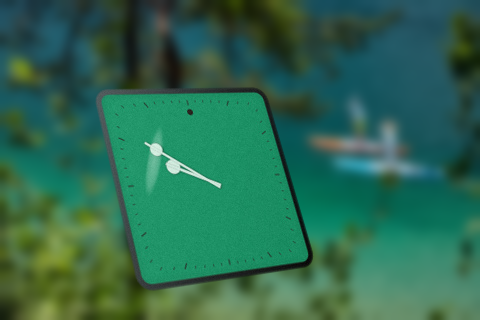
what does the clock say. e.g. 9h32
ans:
9h51
